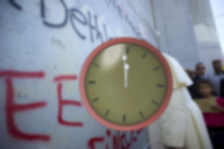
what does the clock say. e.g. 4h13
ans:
11h59
